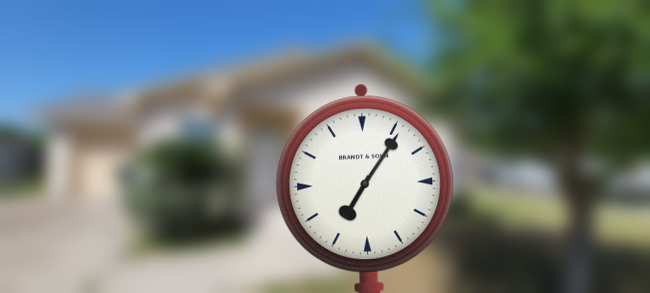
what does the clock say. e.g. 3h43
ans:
7h06
